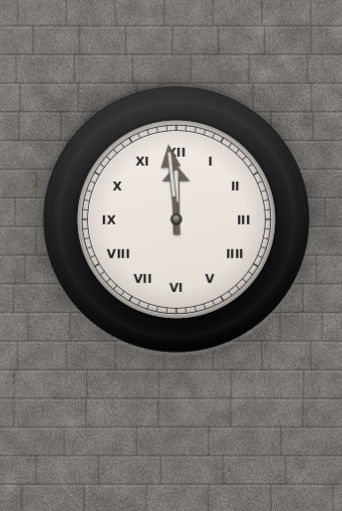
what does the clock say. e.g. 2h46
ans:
11h59
